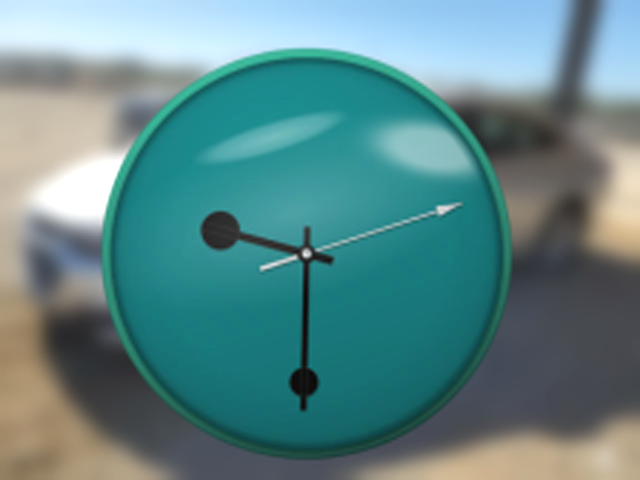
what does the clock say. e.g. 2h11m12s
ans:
9h30m12s
